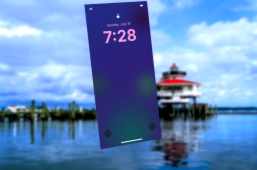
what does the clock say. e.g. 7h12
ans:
7h28
